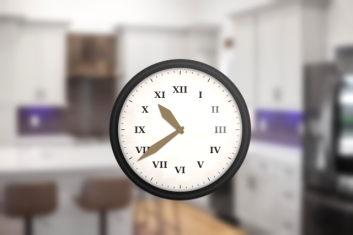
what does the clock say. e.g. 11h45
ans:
10h39
